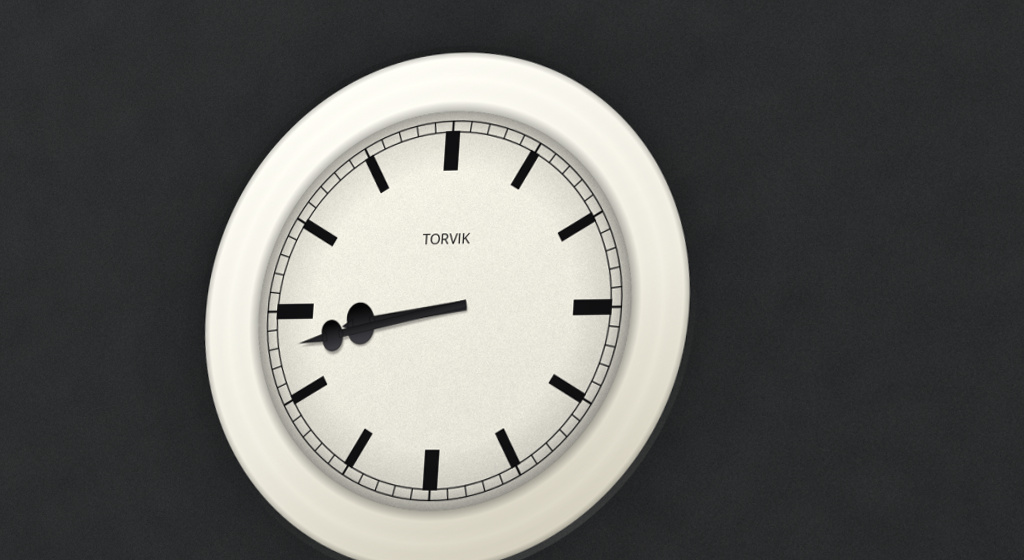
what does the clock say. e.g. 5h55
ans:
8h43
